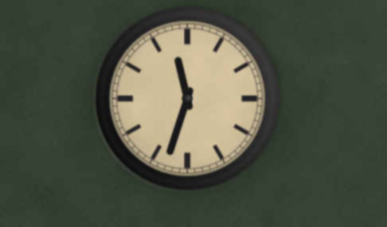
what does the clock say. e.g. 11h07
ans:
11h33
